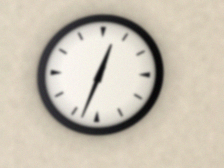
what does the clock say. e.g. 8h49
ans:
12h33
